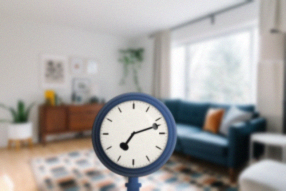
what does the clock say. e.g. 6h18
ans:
7h12
